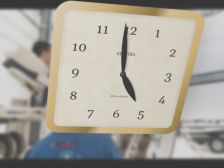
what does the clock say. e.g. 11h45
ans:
4h59
